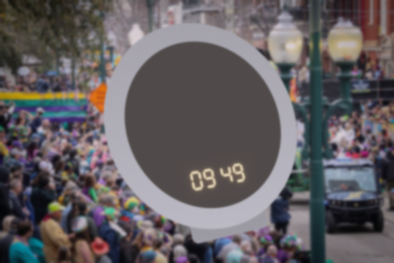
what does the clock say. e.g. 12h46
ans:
9h49
